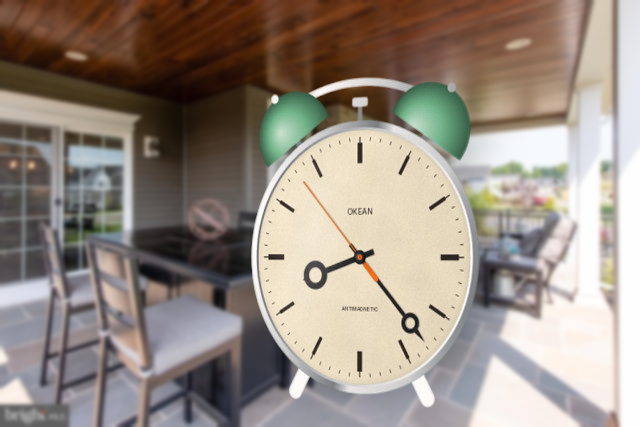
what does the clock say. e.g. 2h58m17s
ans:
8h22m53s
